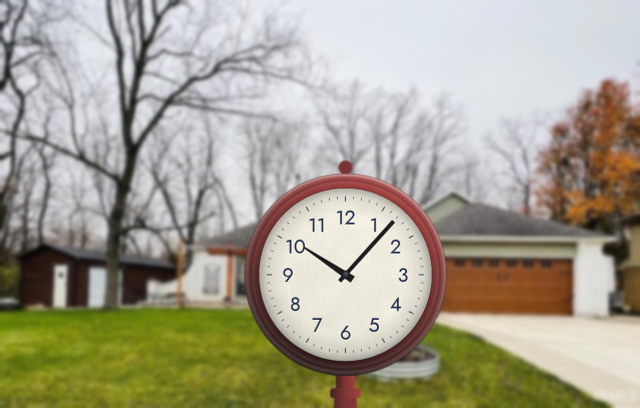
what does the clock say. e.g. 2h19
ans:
10h07
